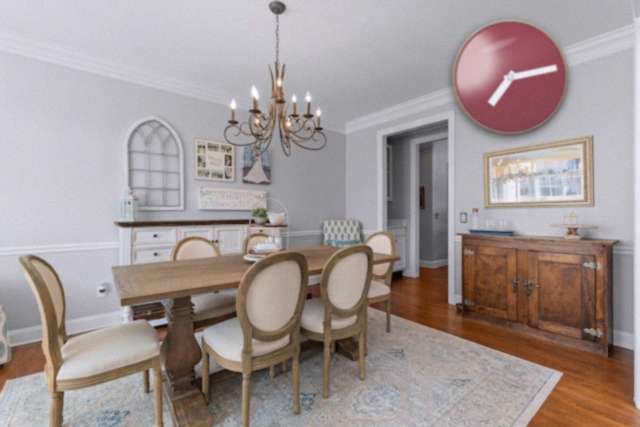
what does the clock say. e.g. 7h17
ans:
7h13
